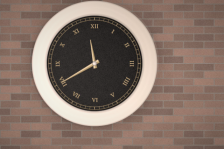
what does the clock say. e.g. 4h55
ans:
11h40
